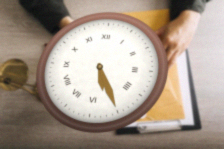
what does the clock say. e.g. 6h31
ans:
5h25
